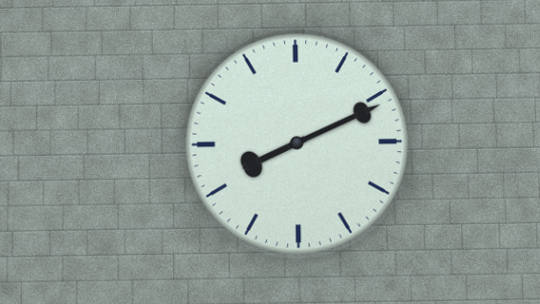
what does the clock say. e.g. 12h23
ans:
8h11
